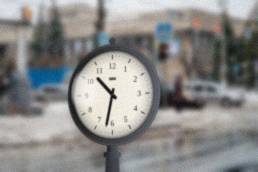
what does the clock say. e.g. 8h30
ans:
10h32
